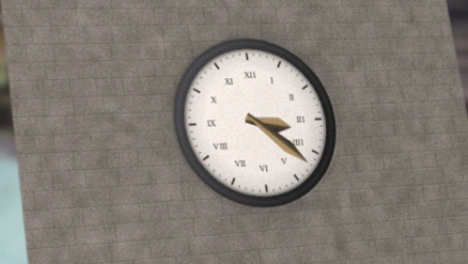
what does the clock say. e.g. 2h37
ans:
3h22
